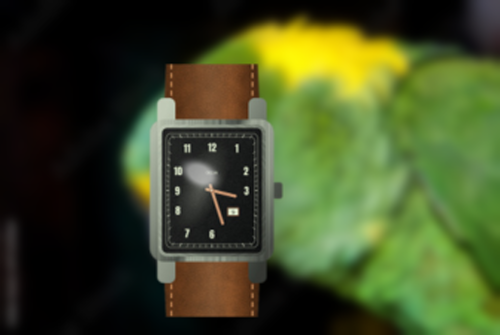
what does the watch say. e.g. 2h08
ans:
3h27
